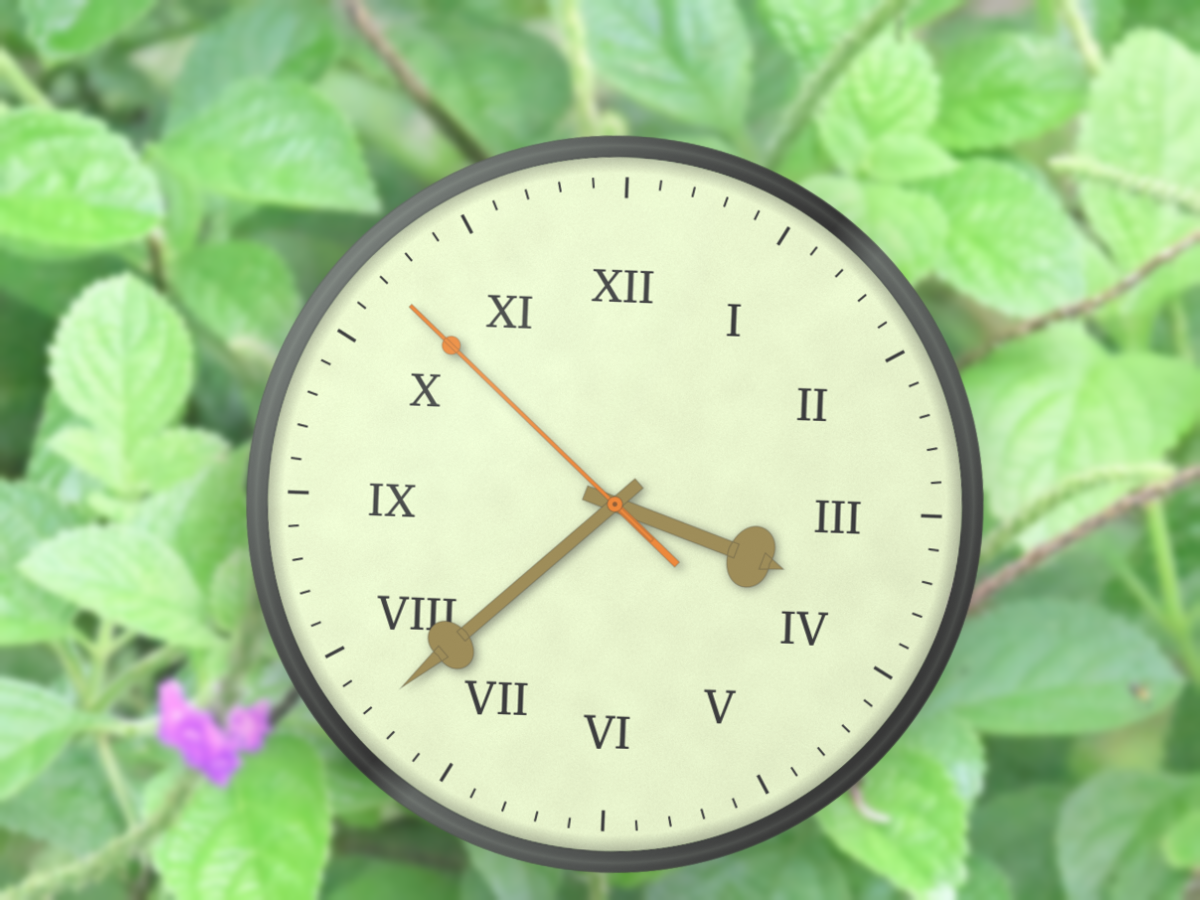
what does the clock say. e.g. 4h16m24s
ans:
3h37m52s
